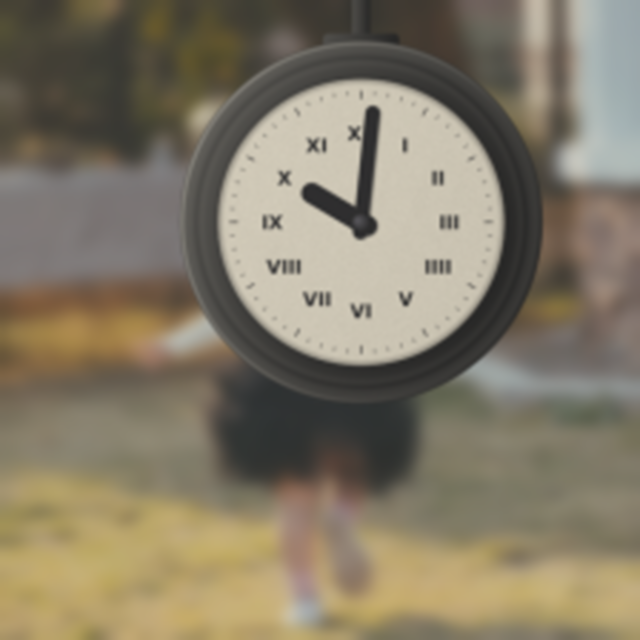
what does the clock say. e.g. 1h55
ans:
10h01
